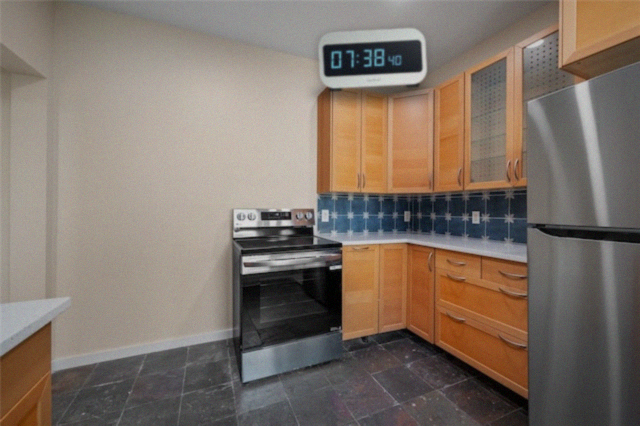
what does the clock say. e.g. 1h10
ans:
7h38
